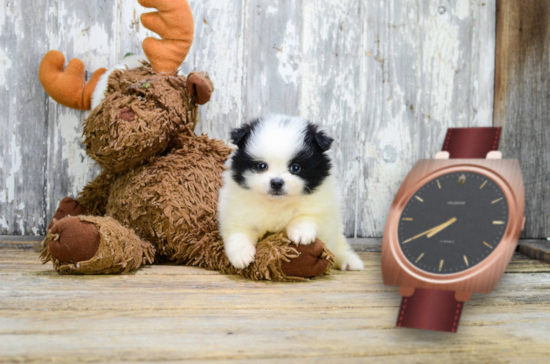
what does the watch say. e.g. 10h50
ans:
7h40
